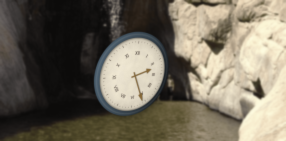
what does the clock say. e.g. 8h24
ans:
2h26
